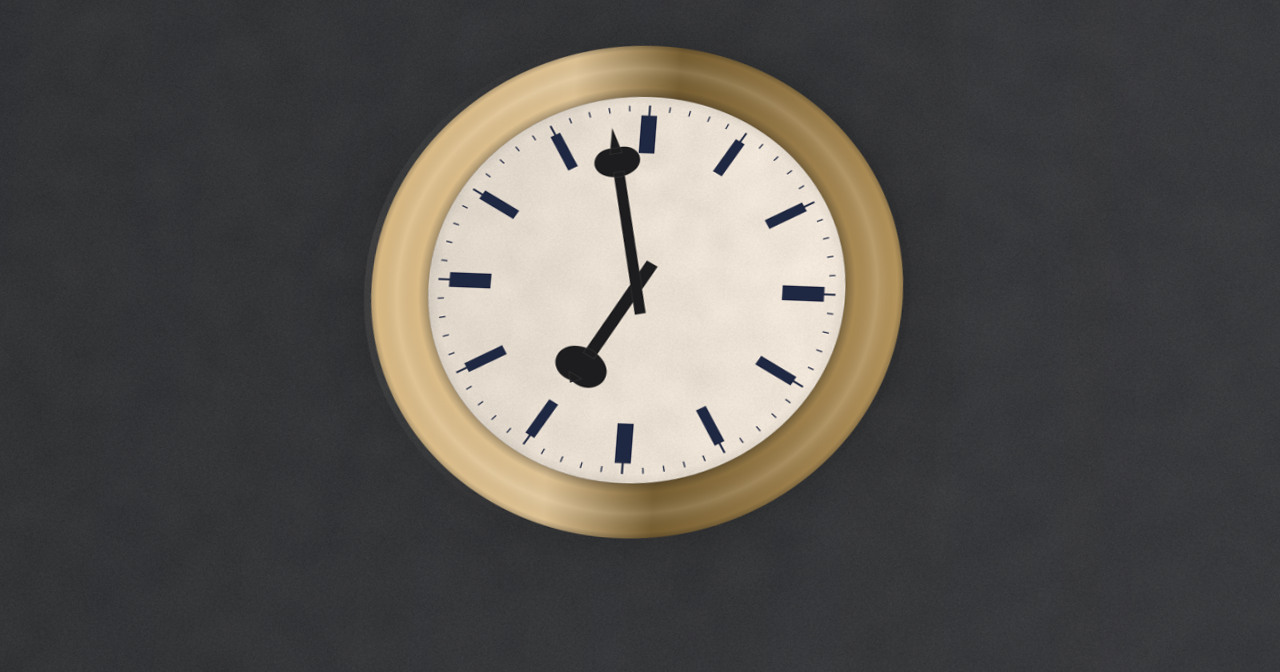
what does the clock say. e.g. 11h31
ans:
6h58
